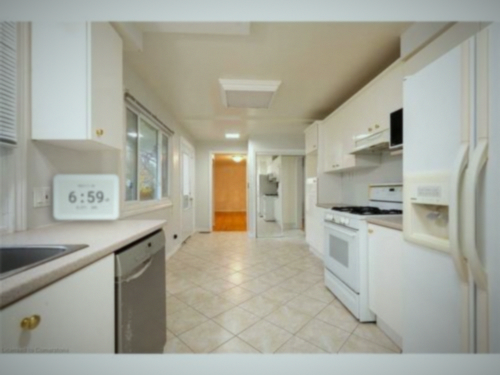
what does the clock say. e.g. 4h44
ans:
6h59
